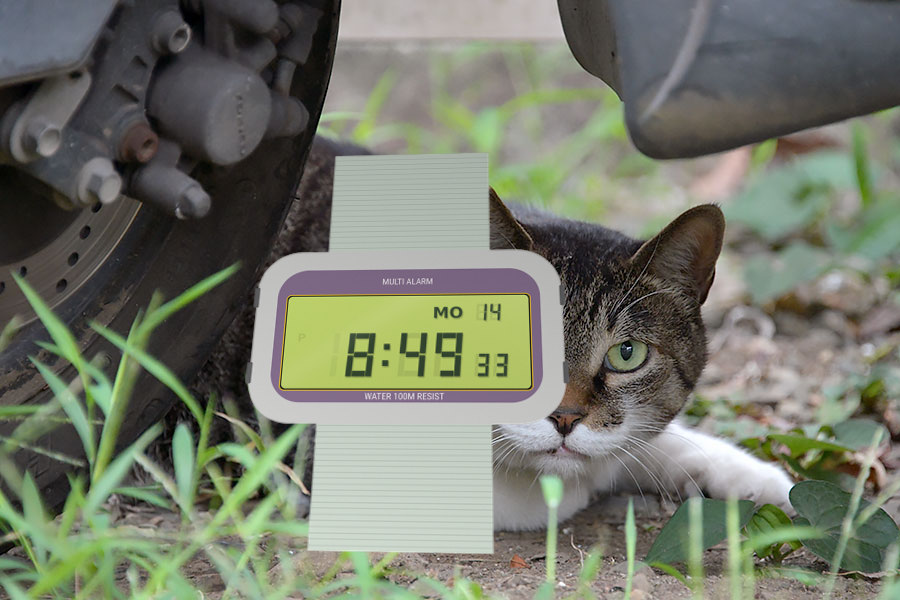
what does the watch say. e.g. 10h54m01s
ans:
8h49m33s
